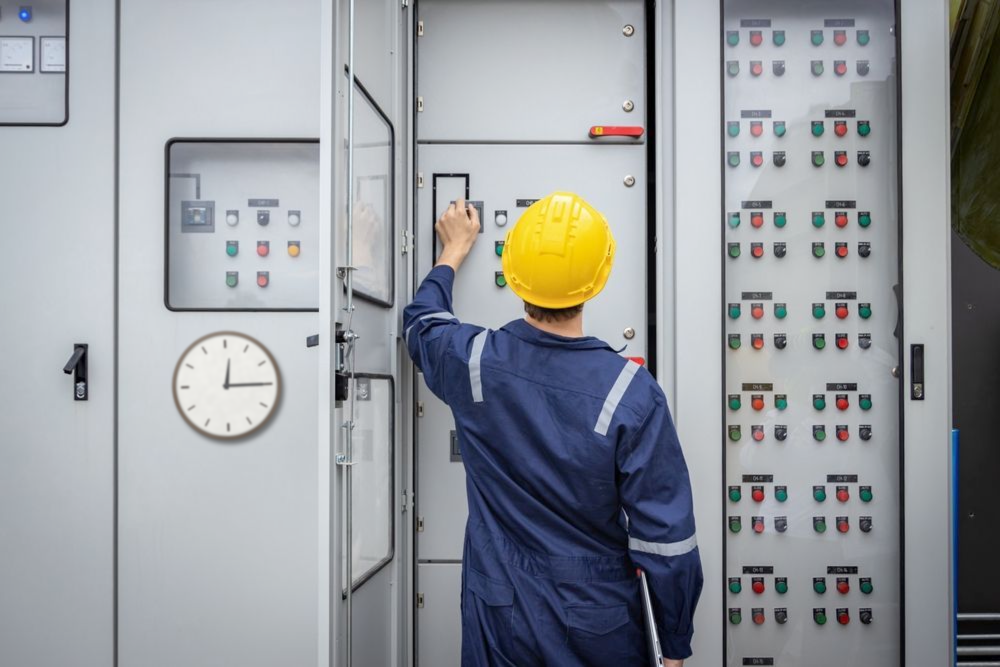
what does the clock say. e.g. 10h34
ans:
12h15
